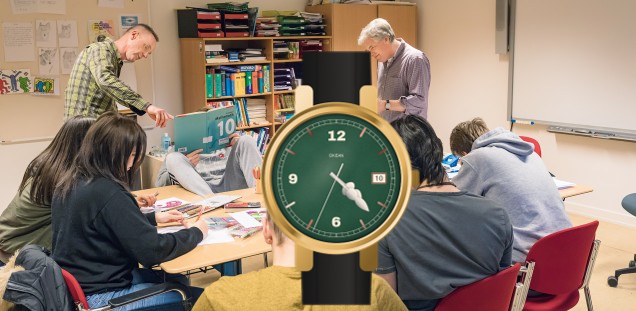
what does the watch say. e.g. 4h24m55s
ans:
4h22m34s
